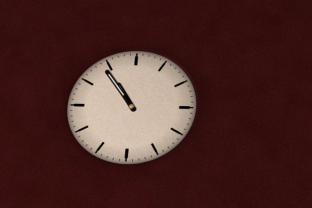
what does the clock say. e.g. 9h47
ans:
10h54
